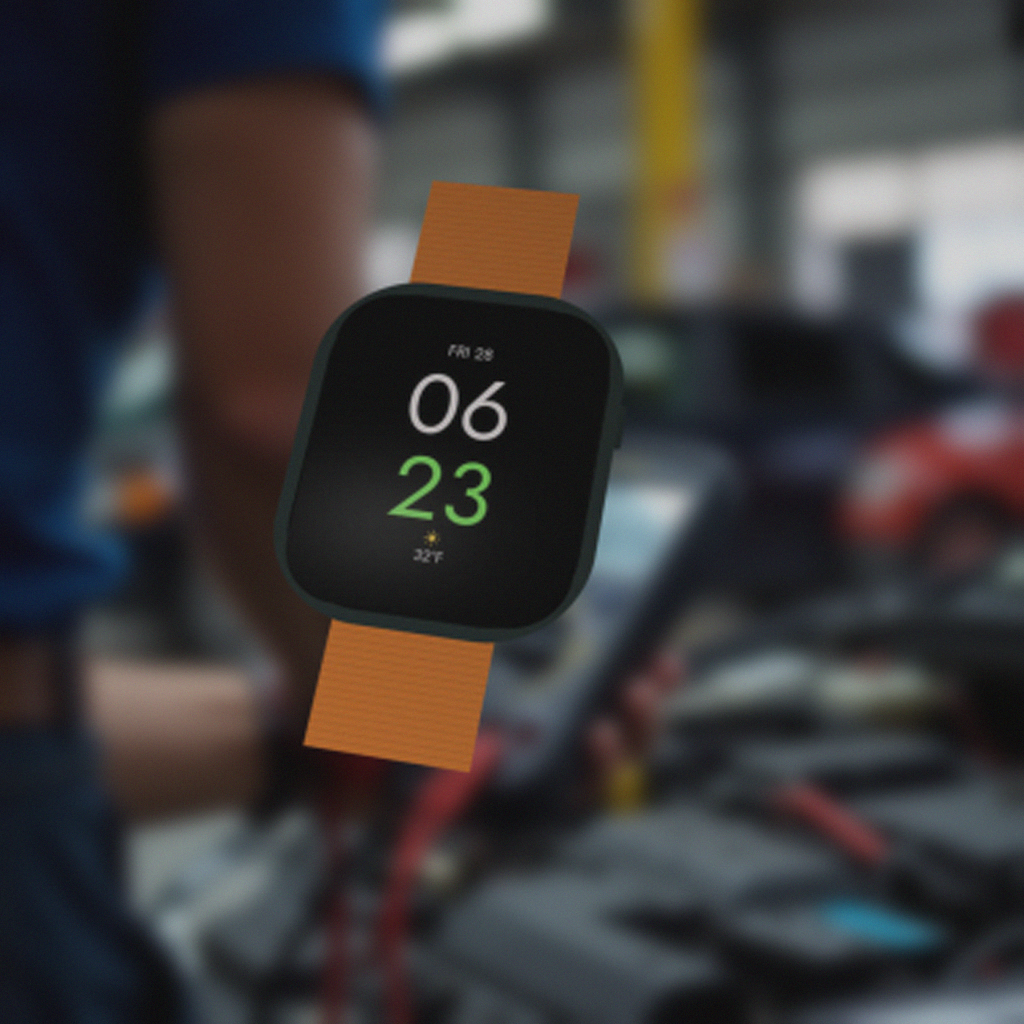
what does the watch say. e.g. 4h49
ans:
6h23
